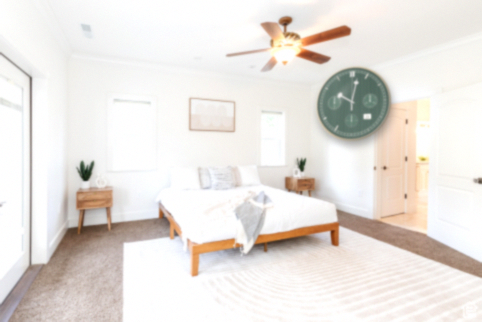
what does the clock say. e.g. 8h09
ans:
10h02
